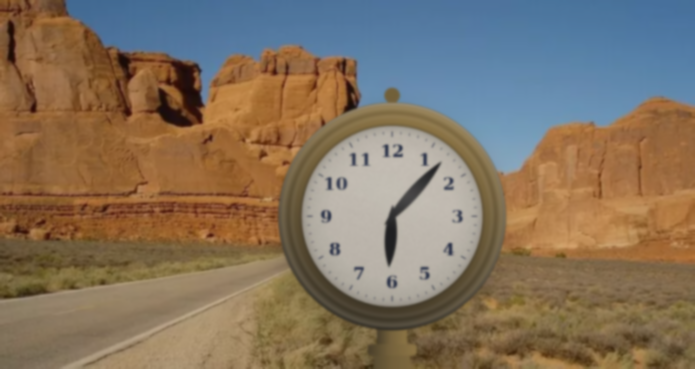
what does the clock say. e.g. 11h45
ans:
6h07
